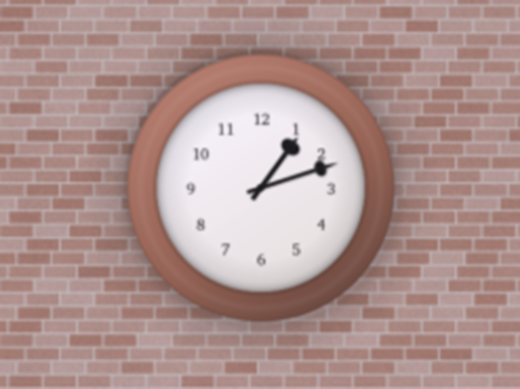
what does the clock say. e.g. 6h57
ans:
1h12
